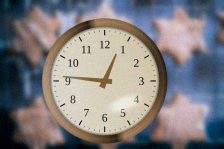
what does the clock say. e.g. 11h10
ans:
12h46
